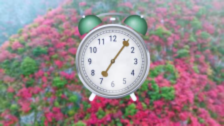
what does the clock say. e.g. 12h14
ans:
7h06
